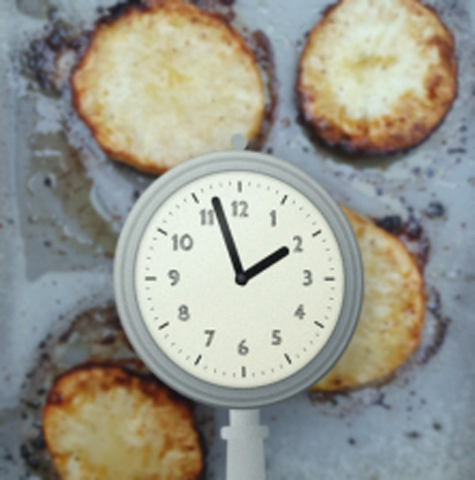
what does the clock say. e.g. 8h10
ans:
1h57
